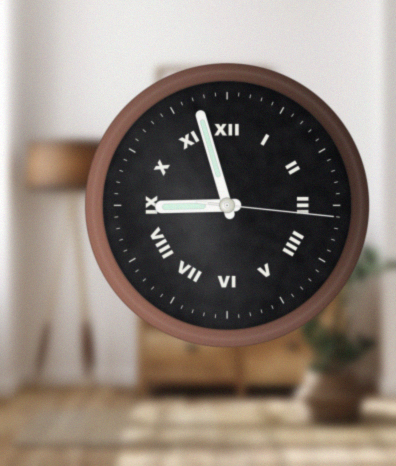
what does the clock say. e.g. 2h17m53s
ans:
8h57m16s
